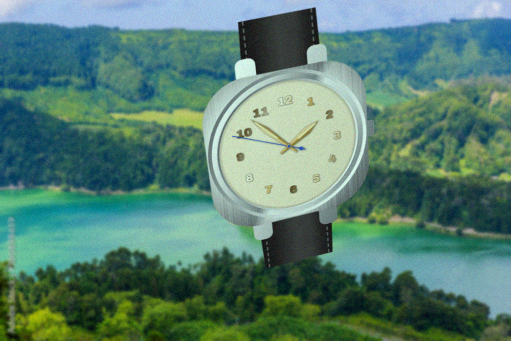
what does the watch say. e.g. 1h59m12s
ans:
1h52m49s
